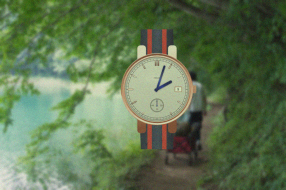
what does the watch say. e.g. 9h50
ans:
2h03
